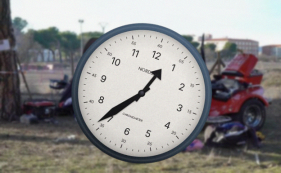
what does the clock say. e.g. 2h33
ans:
12h36
